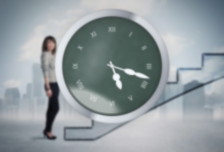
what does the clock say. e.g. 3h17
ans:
5h18
